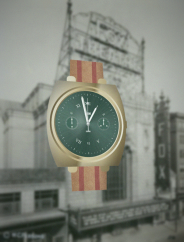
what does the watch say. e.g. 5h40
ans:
12h58
